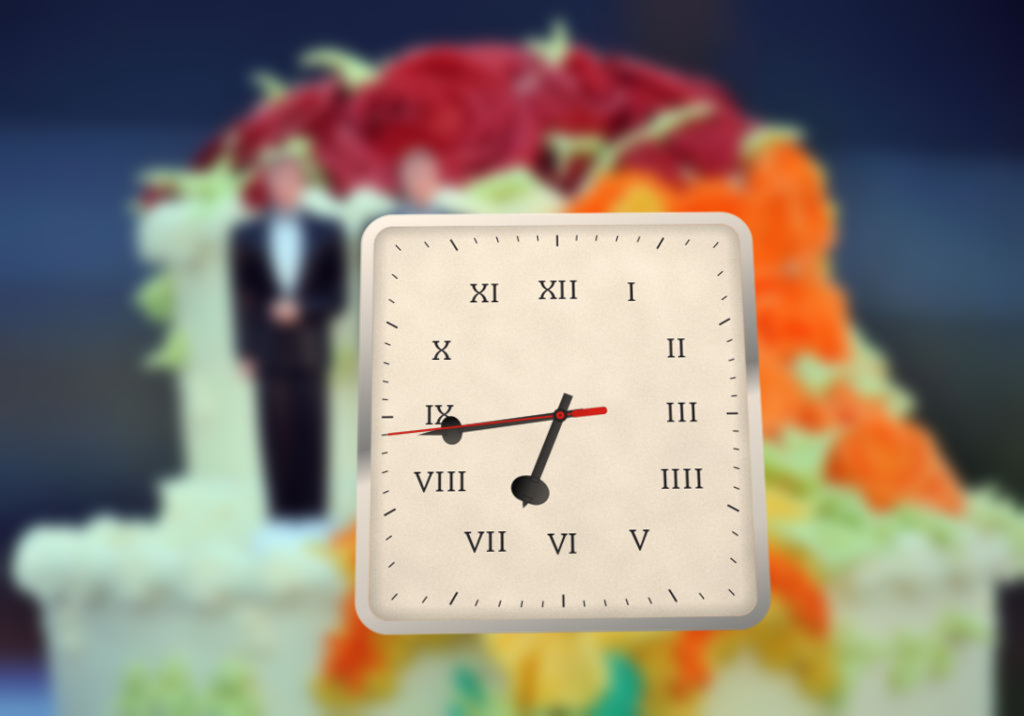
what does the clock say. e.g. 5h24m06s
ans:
6h43m44s
